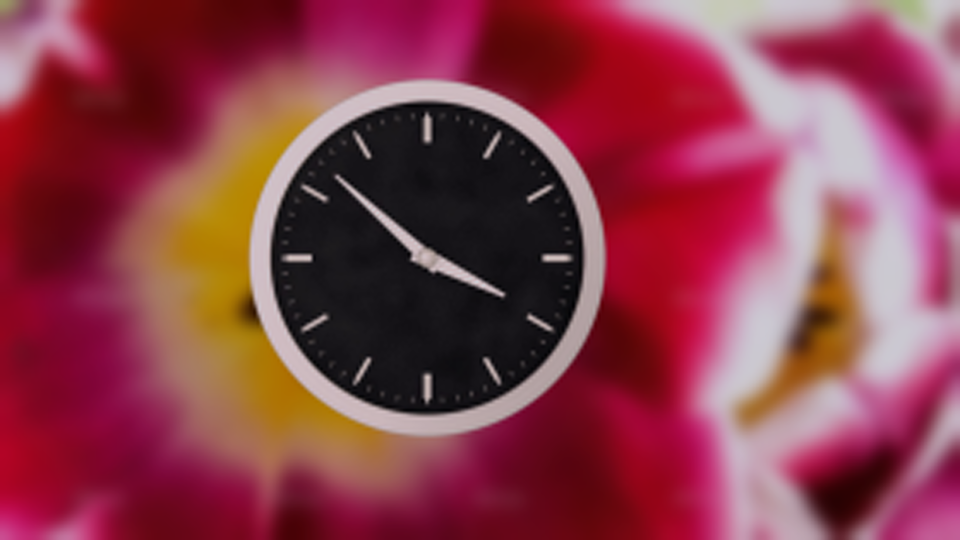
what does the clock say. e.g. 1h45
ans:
3h52
